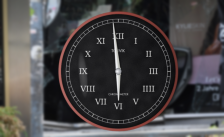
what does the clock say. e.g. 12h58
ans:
5h59
